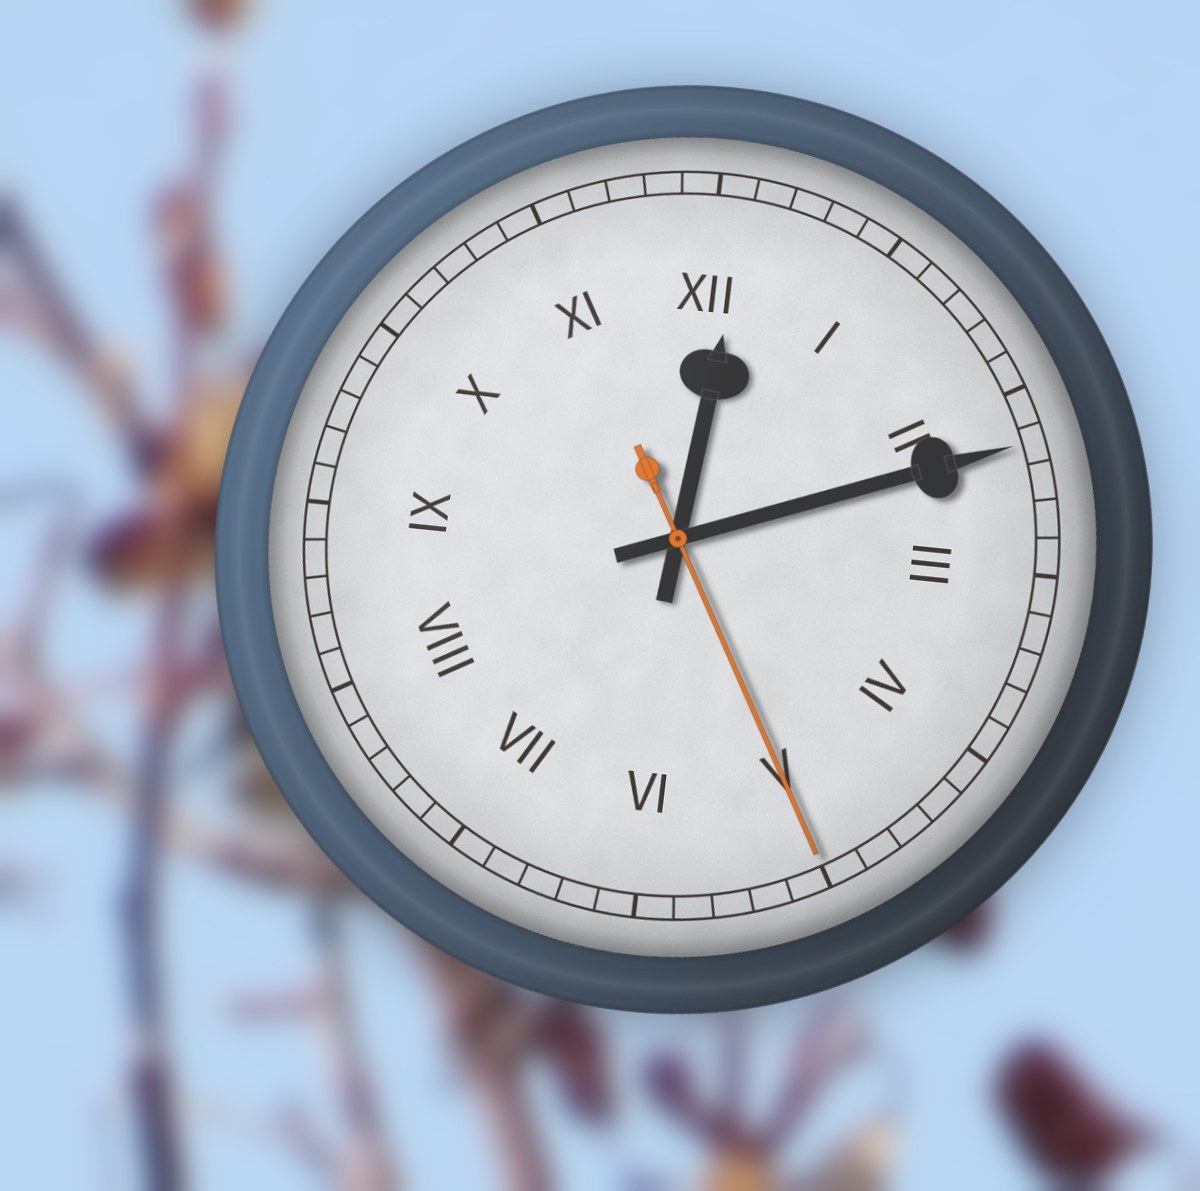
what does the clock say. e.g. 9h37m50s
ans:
12h11m25s
